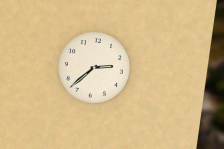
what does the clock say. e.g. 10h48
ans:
2h37
